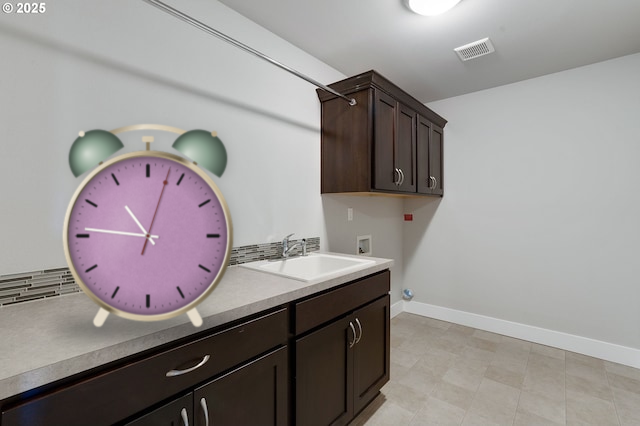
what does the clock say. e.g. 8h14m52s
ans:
10h46m03s
